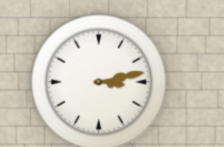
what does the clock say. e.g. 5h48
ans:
3h13
